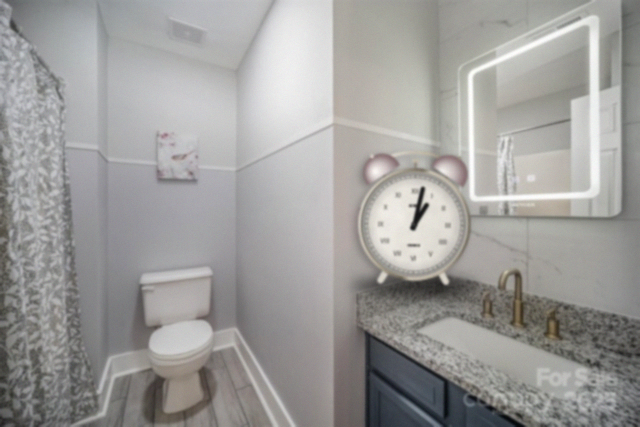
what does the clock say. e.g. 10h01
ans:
1h02
